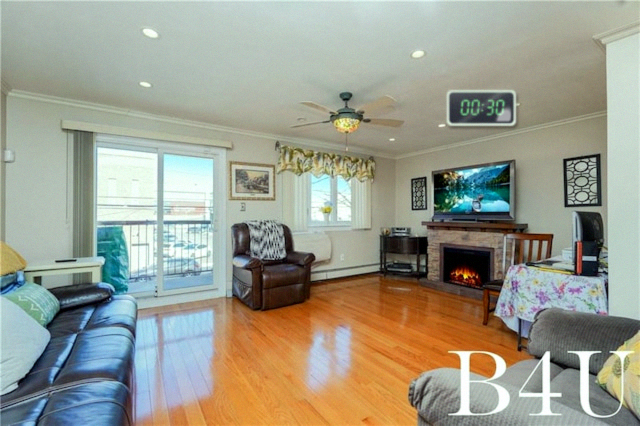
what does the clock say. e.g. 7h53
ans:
0h30
